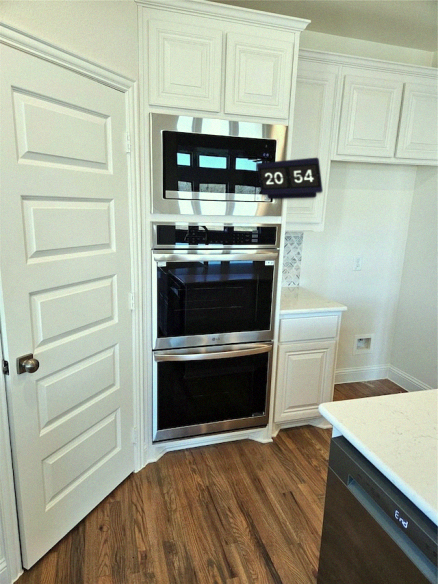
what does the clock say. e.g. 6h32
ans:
20h54
